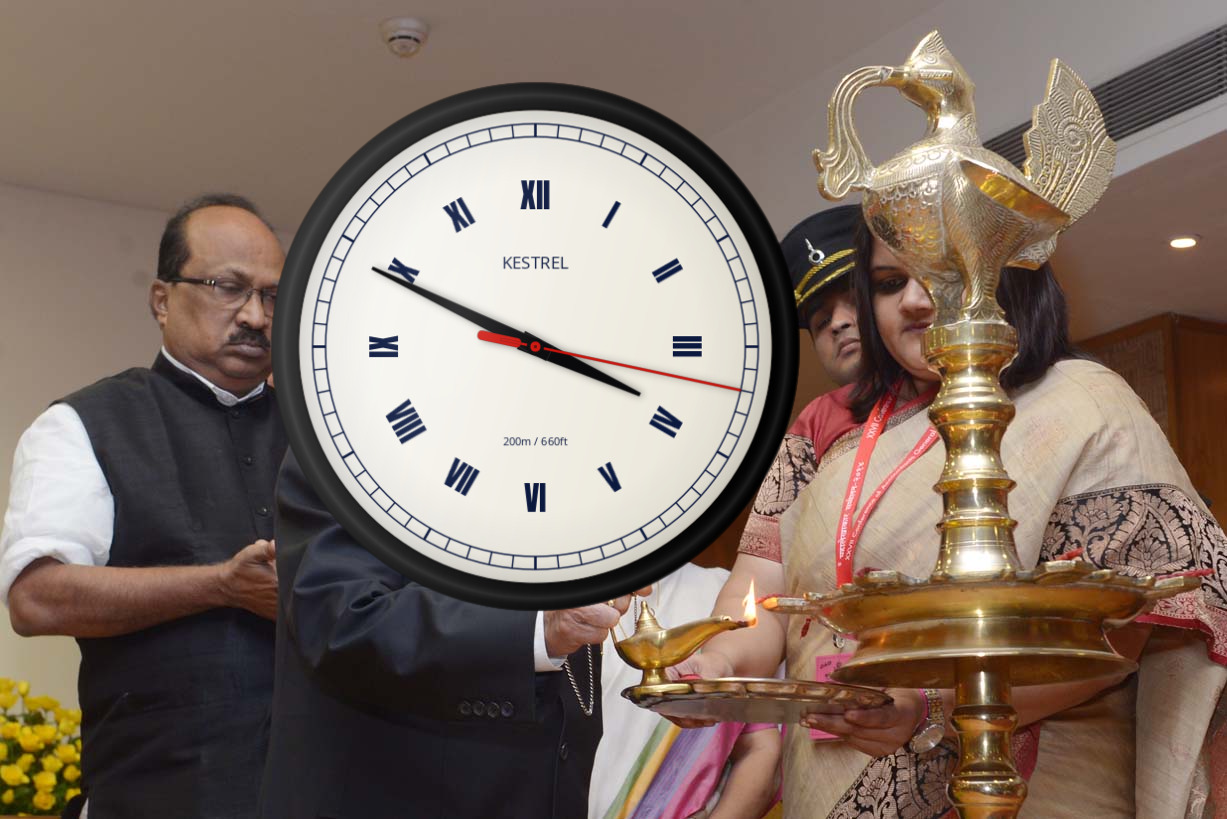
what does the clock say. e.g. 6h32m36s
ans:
3h49m17s
